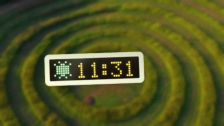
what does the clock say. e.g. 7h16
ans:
11h31
